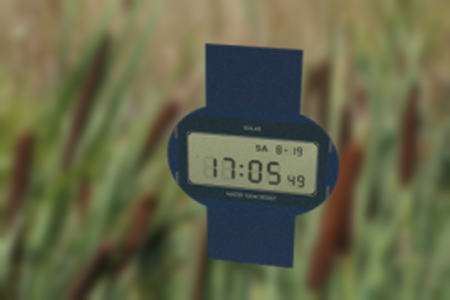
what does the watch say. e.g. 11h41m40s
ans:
17h05m49s
